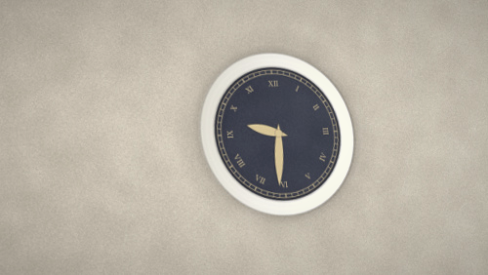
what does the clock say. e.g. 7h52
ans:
9h31
